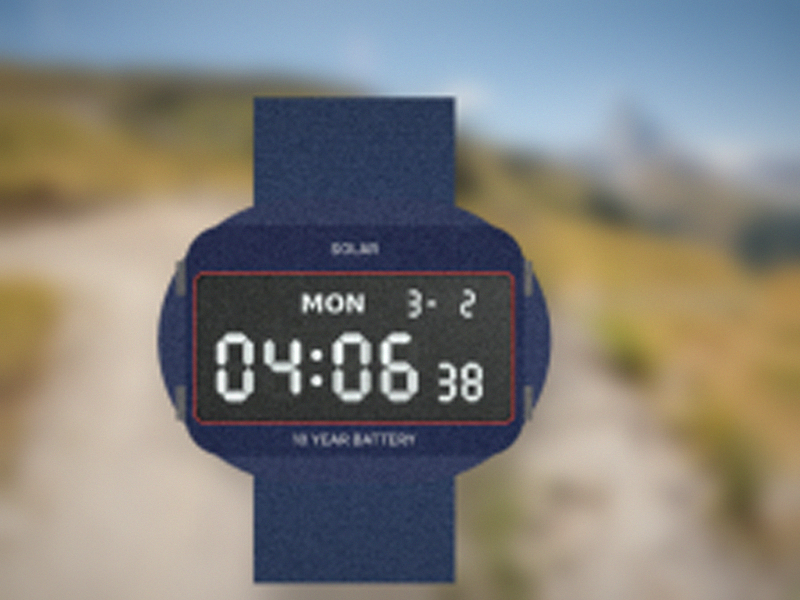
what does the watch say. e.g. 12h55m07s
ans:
4h06m38s
